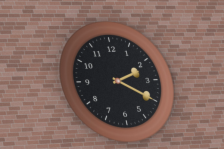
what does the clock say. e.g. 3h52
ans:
2h20
